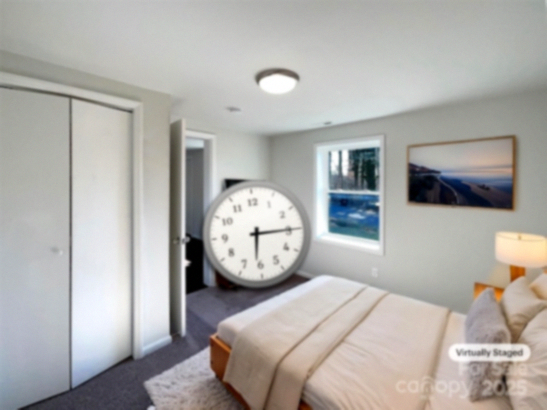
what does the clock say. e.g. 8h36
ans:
6h15
